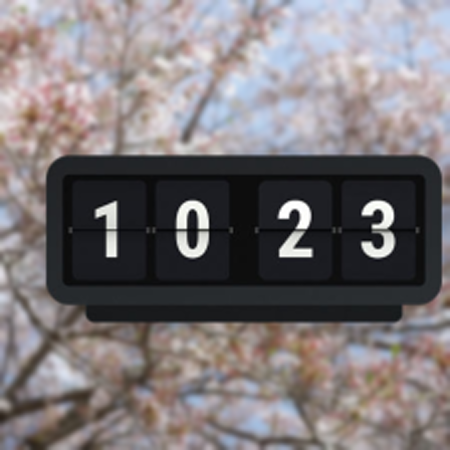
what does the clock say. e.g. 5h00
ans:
10h23
